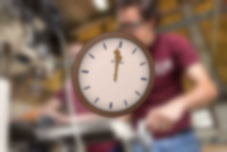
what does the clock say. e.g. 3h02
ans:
11h59
